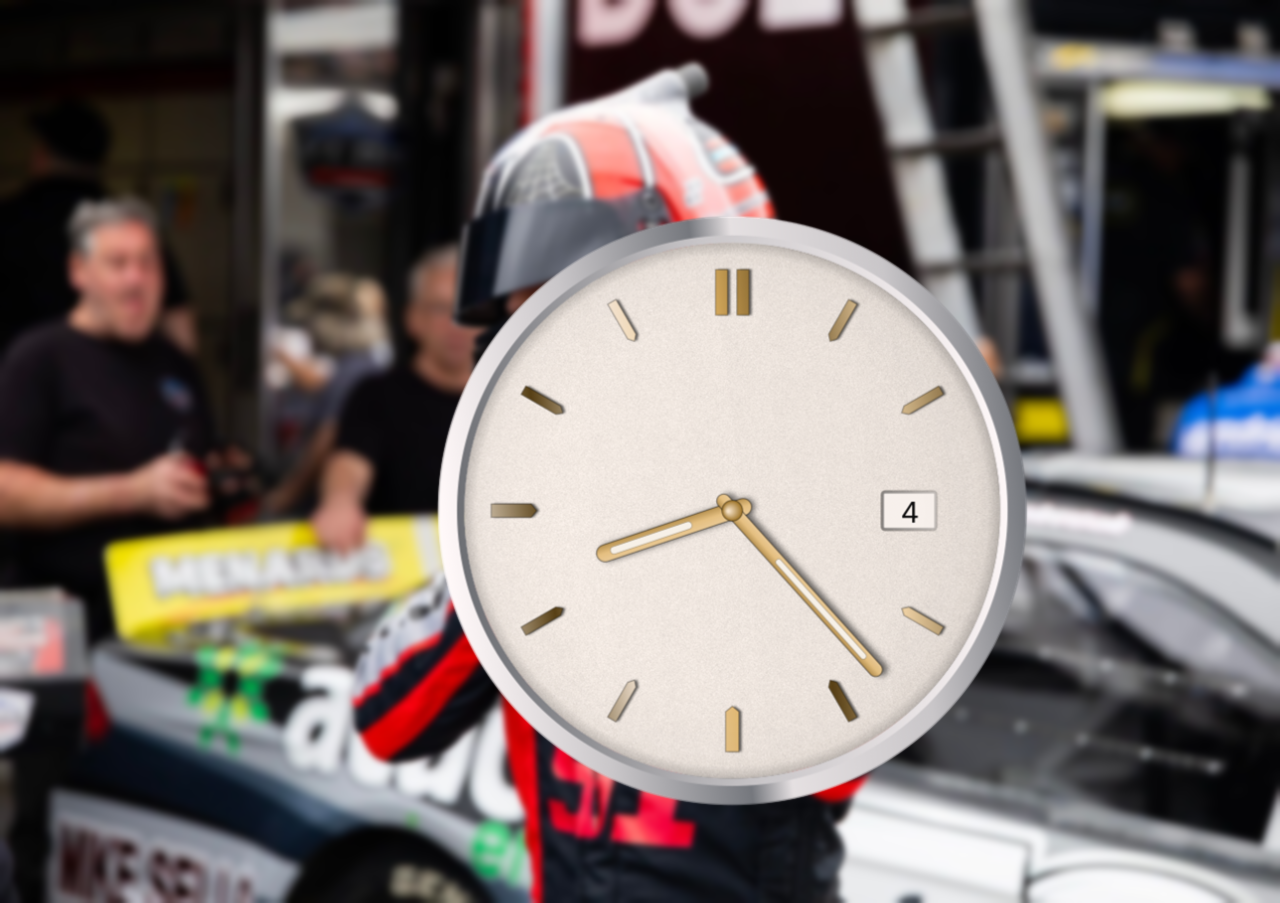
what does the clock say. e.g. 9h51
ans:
8h23
